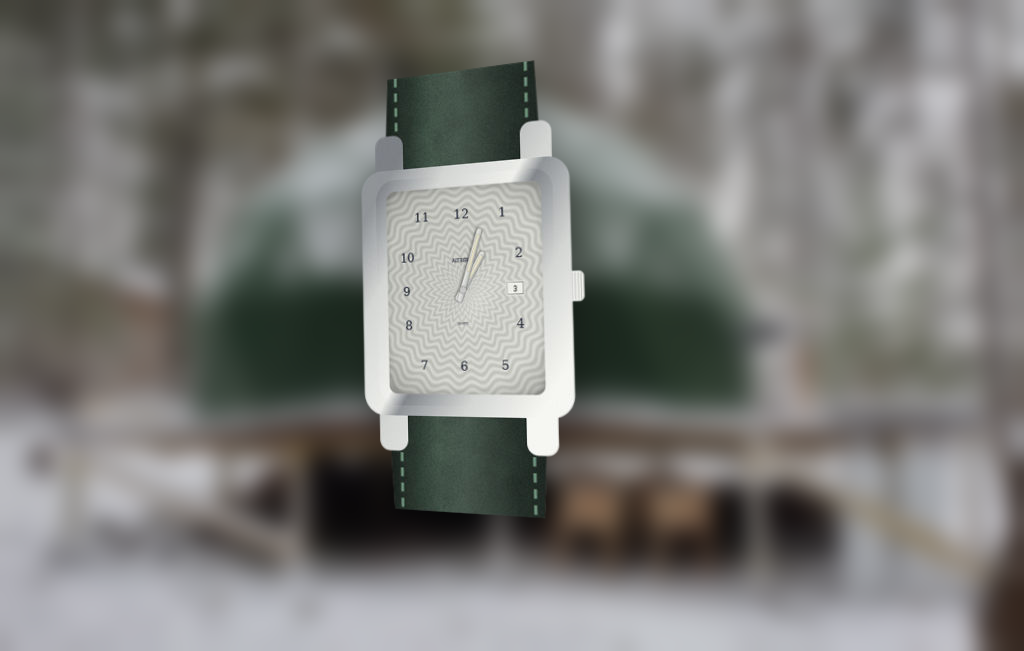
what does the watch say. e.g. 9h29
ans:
1h03
